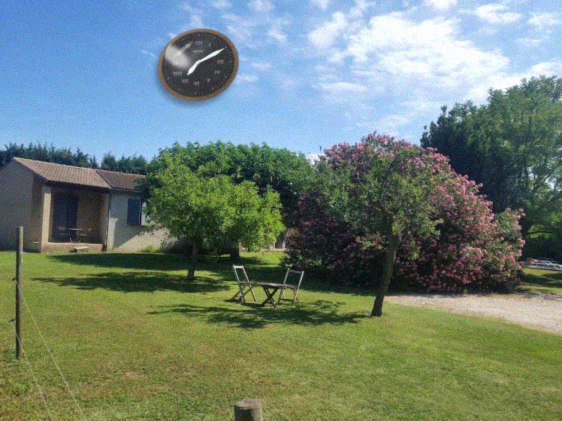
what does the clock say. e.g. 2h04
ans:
7h10
